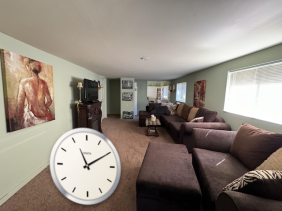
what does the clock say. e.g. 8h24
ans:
11h10
